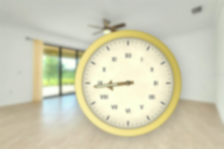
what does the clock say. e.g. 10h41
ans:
8h44
